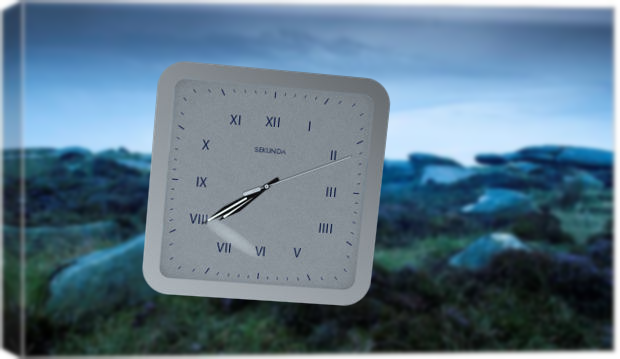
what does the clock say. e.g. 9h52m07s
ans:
7h39m11s
